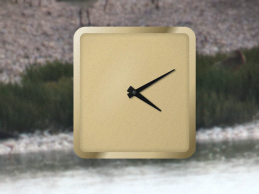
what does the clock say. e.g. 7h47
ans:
4h10
